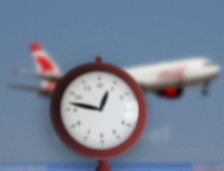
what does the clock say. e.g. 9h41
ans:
12h47
